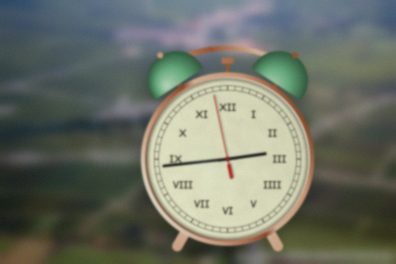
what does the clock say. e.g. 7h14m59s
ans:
2h43m58s
